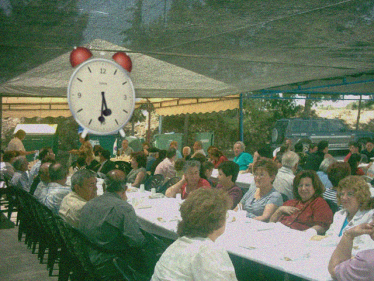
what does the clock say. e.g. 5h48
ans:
5h31
